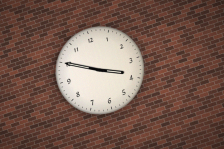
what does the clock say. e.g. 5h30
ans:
3h50
